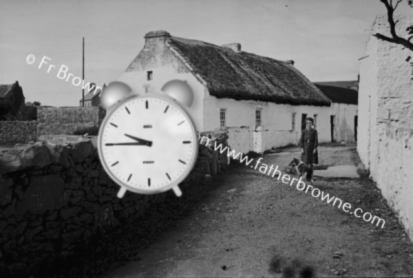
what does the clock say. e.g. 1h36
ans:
9h45
